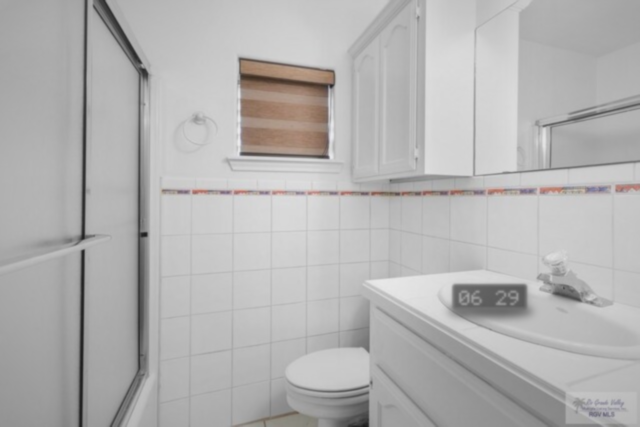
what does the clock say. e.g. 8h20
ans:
6h29
